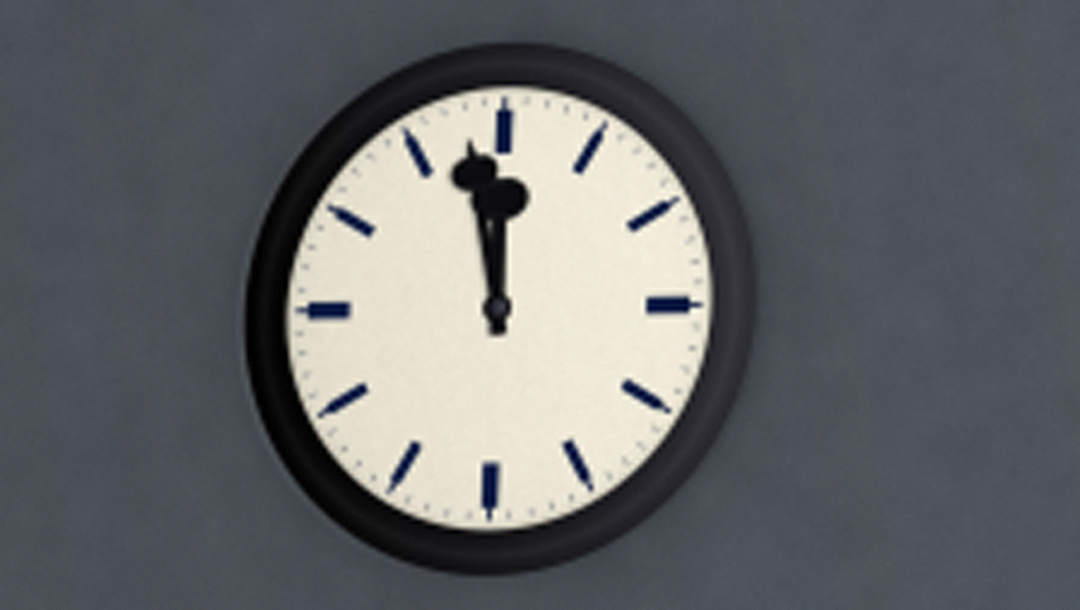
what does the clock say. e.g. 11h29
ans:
11h58
